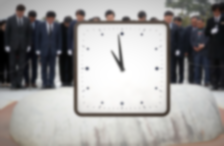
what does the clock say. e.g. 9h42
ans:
10h59
